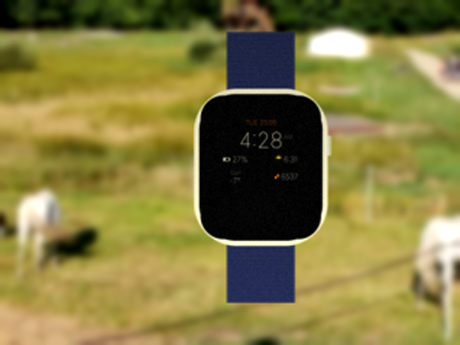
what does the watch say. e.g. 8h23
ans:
4h28
